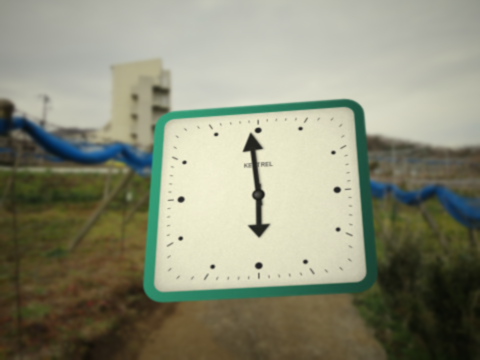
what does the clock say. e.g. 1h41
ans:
5h59
